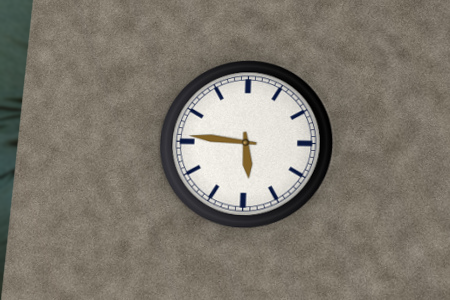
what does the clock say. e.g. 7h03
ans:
5h46
